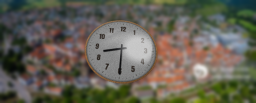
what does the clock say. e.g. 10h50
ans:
8h30
